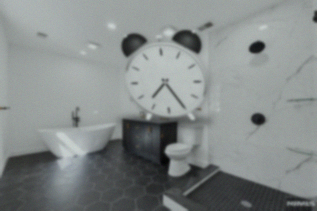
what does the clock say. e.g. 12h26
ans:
7h25
